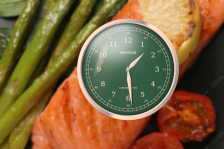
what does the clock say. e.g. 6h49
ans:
1h29
